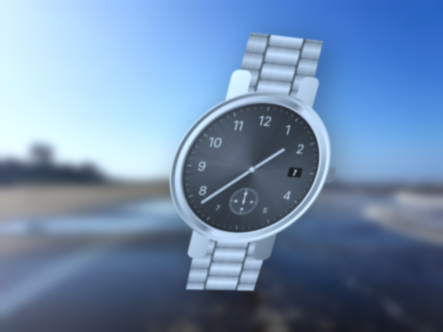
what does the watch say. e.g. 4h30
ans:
1h38
